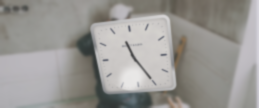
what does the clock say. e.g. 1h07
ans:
11h25
